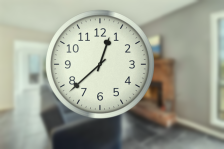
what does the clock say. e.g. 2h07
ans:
12h38
